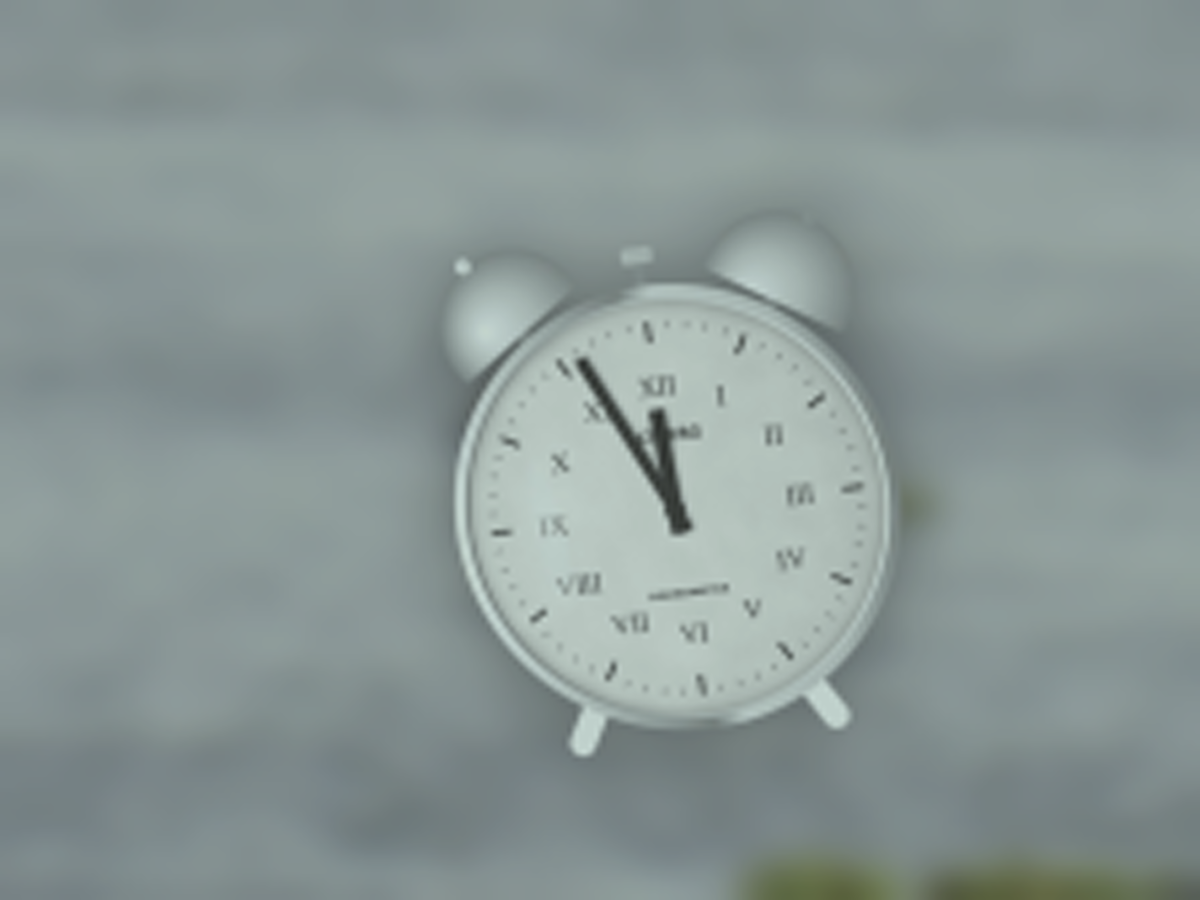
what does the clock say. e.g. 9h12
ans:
11h56
